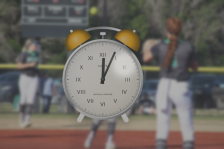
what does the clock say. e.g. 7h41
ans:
12h04
